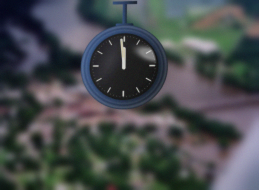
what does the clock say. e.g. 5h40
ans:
11h59
